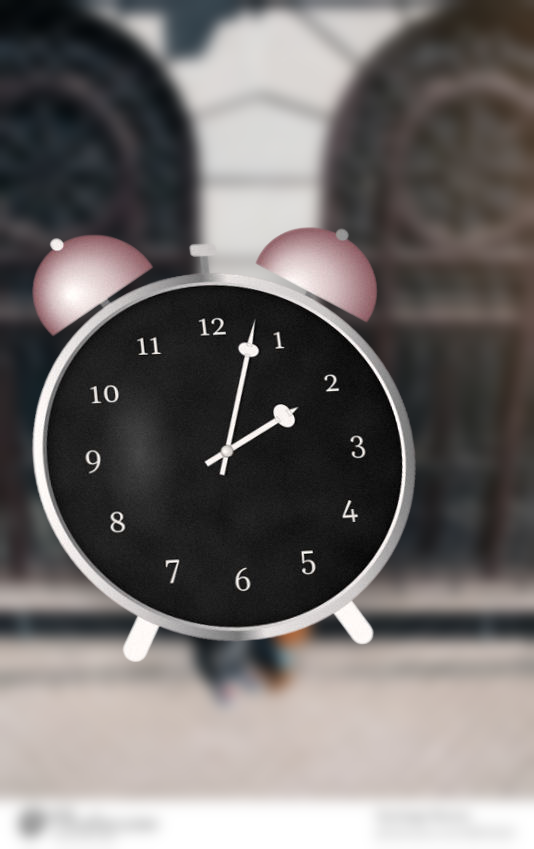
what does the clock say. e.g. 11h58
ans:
2h03
